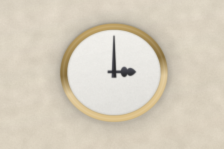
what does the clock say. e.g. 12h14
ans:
3h00
